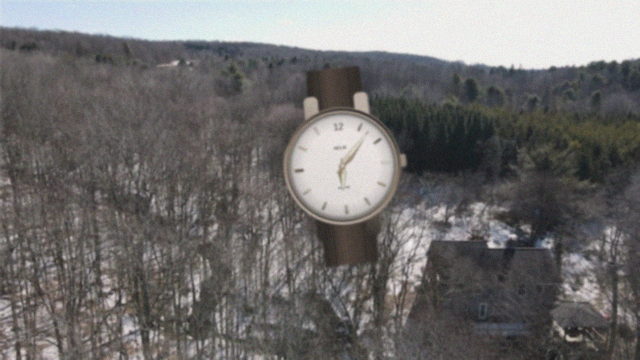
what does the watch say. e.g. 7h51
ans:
6h07
